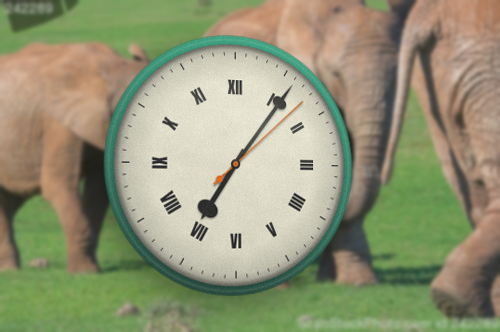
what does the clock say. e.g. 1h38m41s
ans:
7h06m08s
